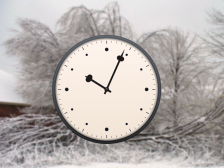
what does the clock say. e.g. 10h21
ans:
10h04
